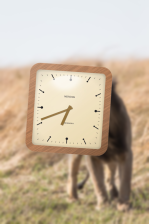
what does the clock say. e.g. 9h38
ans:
6h41
